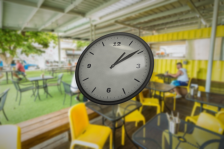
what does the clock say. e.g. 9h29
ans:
1h09
